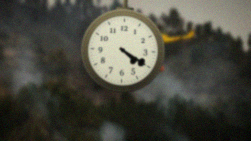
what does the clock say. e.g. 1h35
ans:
4h20
